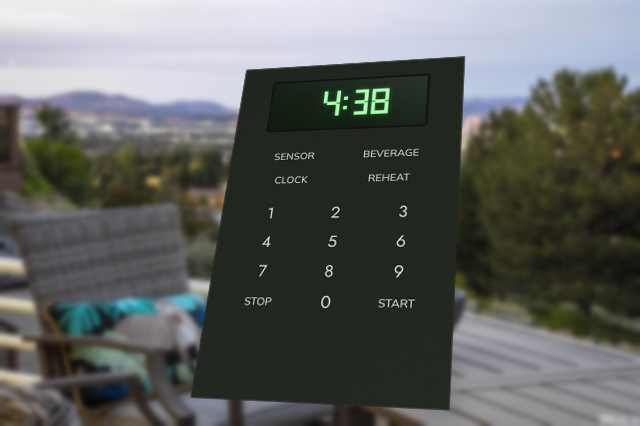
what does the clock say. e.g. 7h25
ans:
4h38
